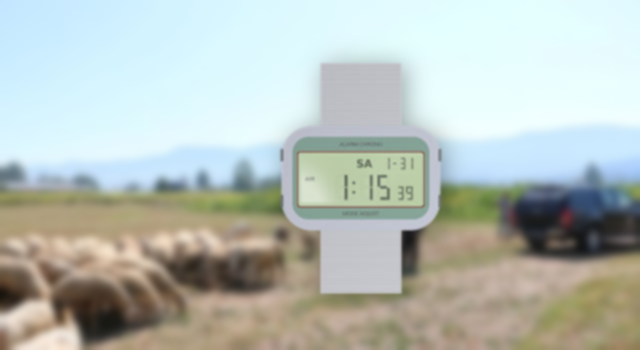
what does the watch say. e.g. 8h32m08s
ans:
1h15m39s
